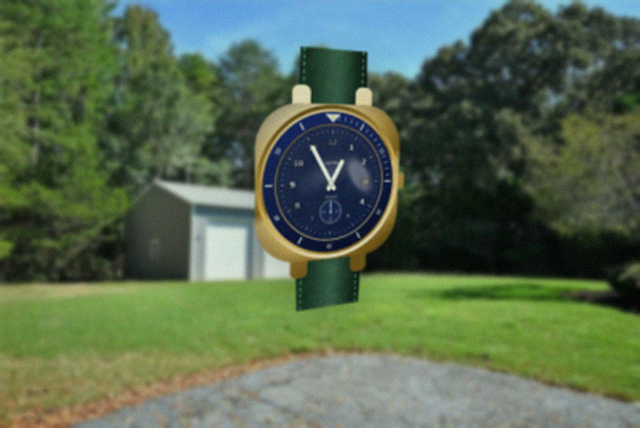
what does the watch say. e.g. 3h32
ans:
12h55
